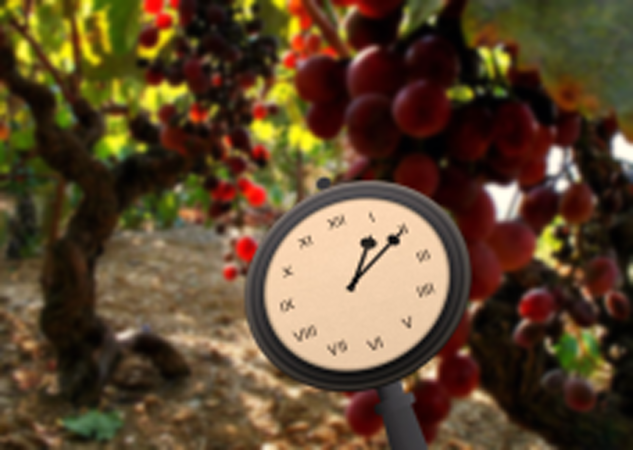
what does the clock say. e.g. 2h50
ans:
1h10
